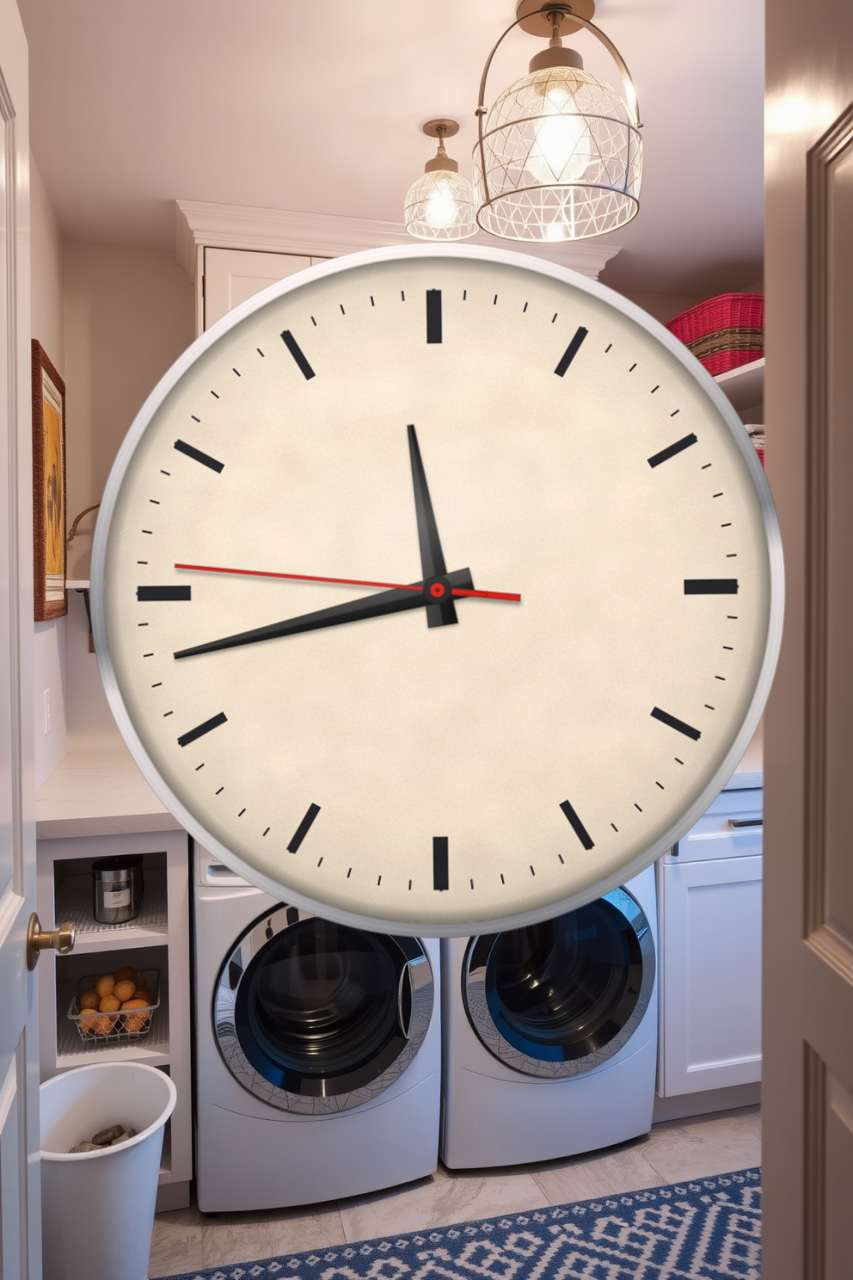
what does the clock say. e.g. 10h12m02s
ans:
11h42m46s
